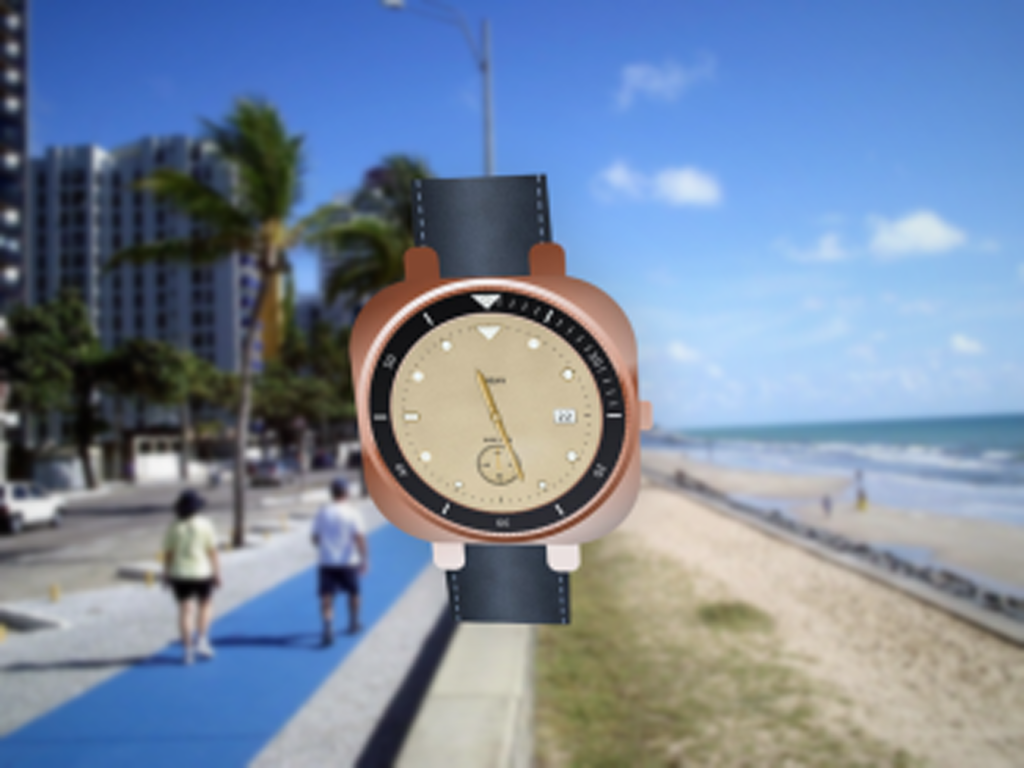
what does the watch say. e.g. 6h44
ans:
11h27
